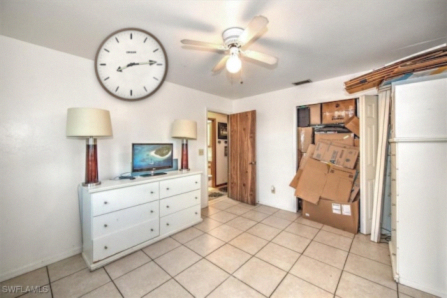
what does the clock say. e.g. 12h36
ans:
8h14
